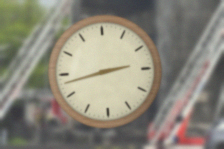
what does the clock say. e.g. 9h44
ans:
2h43
